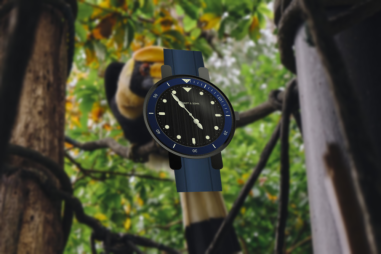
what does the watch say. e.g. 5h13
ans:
4h54
